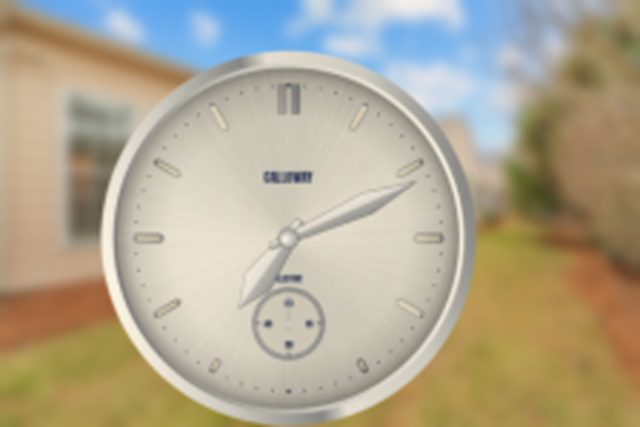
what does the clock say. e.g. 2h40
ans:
7h11
